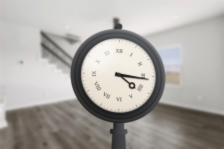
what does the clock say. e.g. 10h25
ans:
4h16
